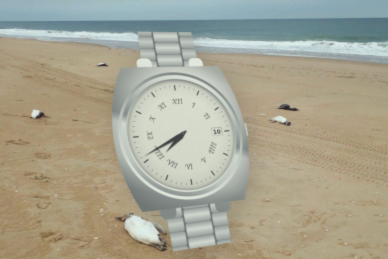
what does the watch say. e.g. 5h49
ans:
7h41
